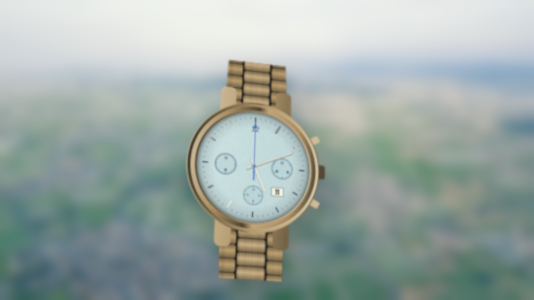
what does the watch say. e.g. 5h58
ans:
5h11
